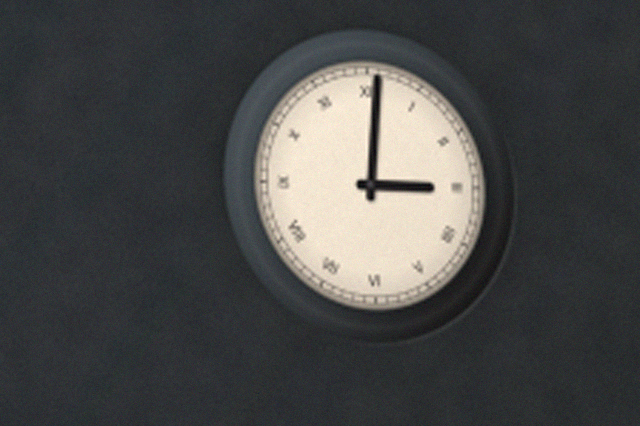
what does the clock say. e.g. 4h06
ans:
3h01
